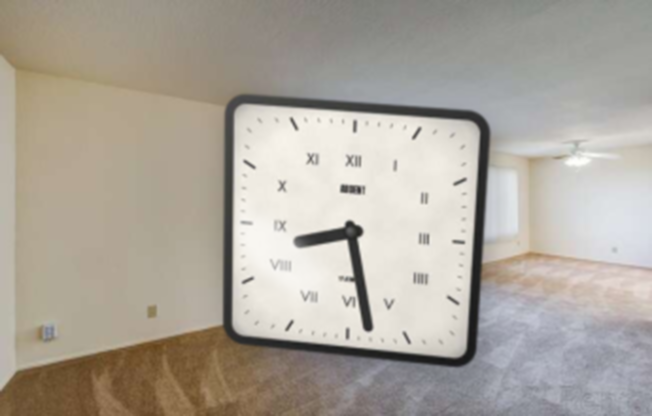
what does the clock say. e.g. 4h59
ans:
8h28
